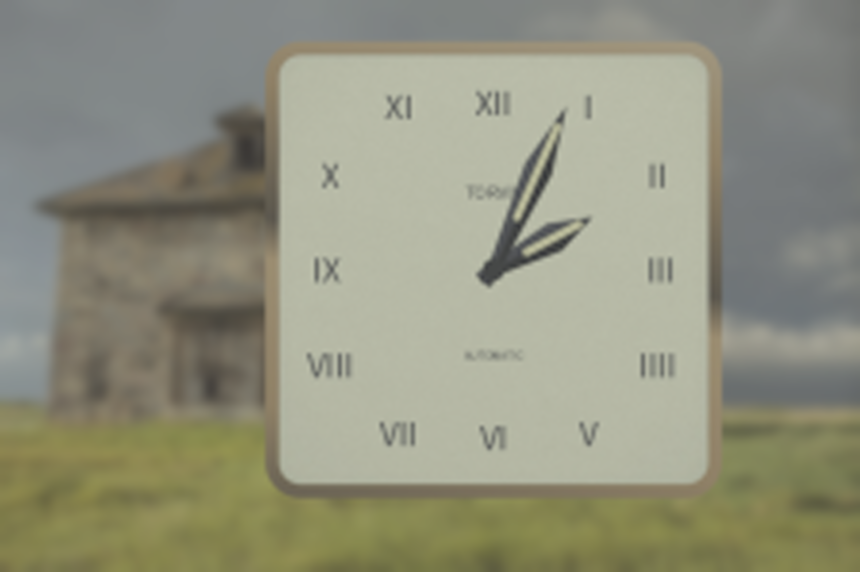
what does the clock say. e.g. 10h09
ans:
2h04
